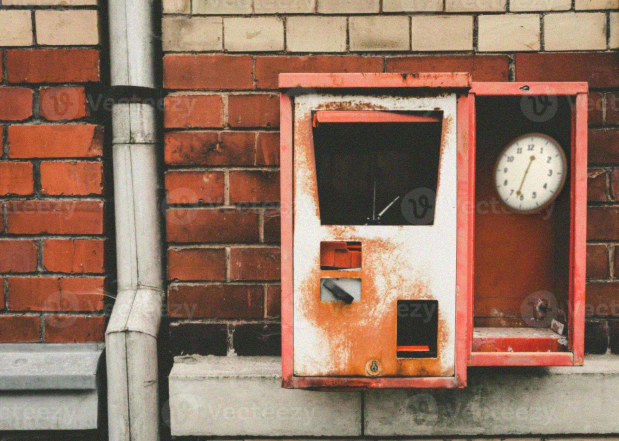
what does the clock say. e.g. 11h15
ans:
12h32
